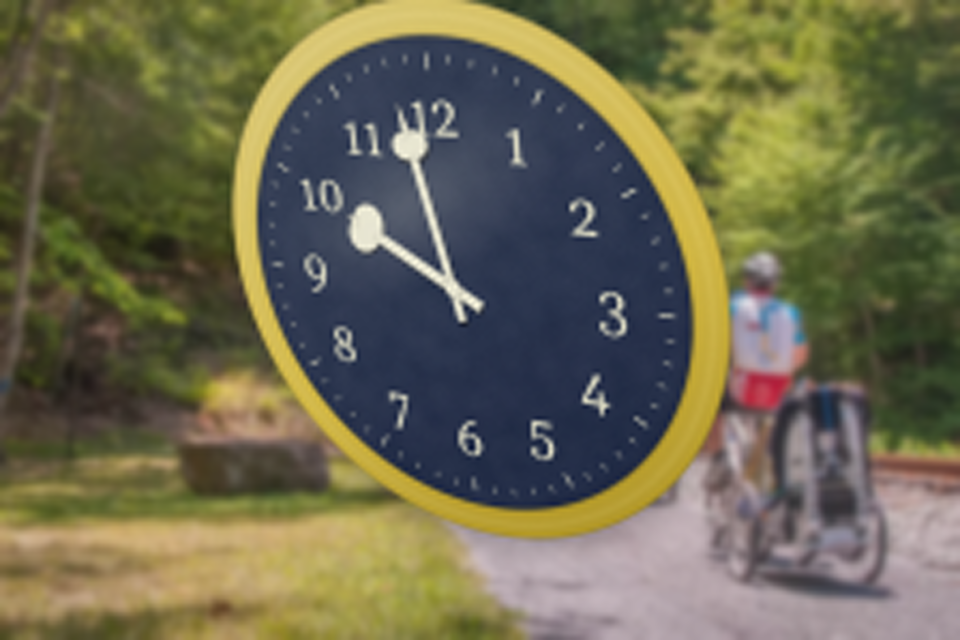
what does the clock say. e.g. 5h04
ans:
9h58
